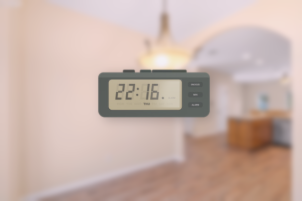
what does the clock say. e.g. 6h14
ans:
22h16
